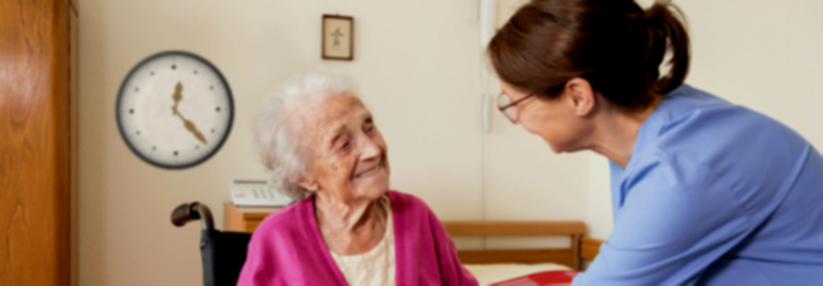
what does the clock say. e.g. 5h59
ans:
12h23
